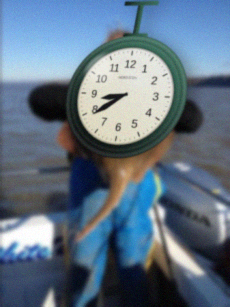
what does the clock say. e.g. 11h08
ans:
8h39
